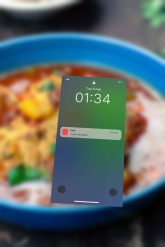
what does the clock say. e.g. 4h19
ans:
1h34
